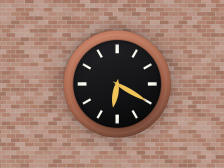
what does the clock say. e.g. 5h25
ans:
6h20
